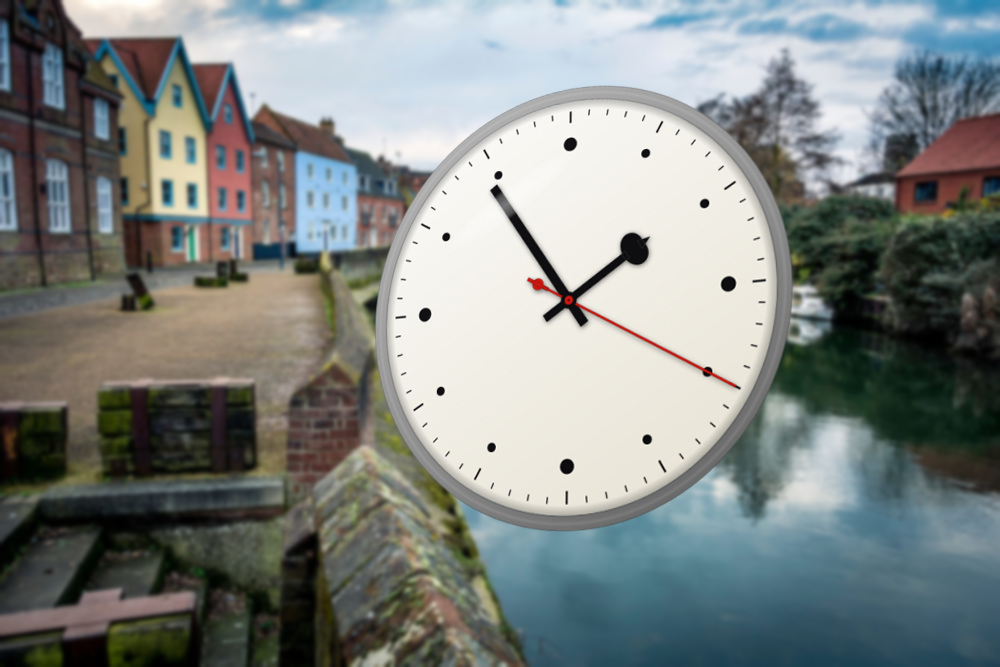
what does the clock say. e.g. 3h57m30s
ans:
1h54m20s
